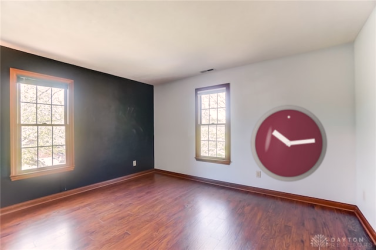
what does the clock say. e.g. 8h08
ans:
10h14
